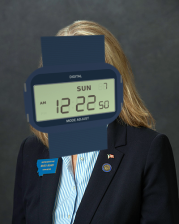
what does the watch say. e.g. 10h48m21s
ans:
12h22m50s
